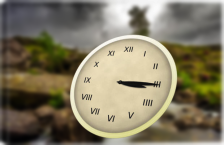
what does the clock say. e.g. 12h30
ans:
3h15
